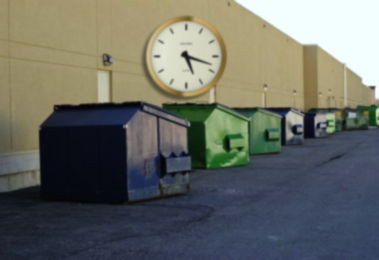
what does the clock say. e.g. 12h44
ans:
5h18
